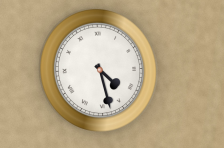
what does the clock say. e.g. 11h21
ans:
4h28
